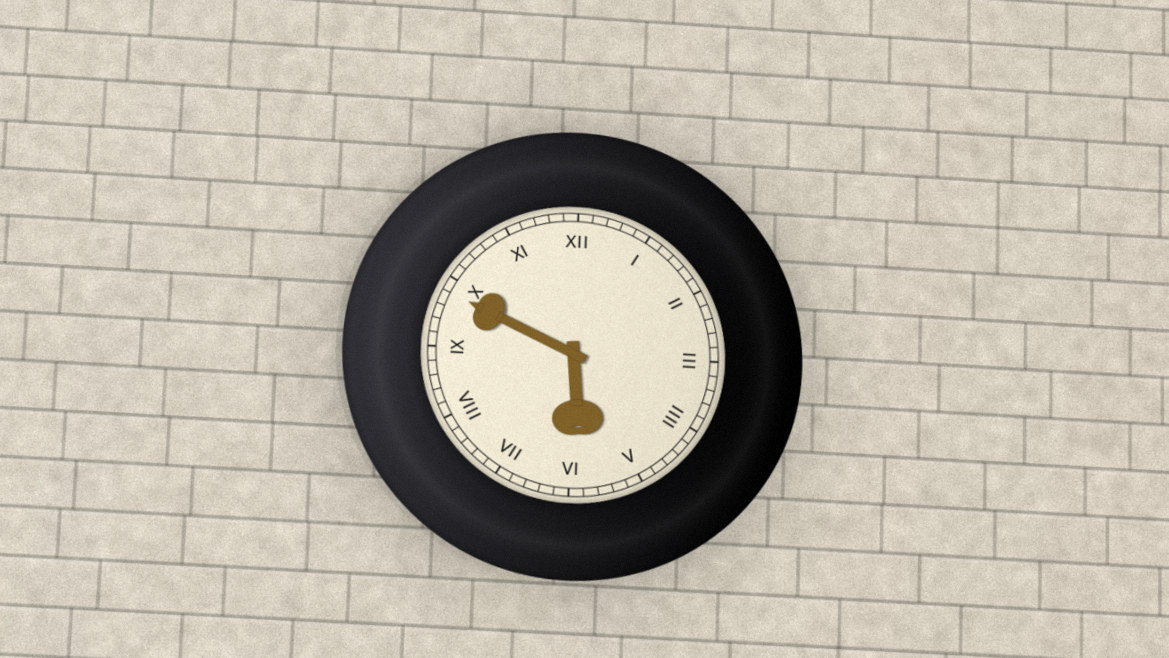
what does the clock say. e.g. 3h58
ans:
5h49
